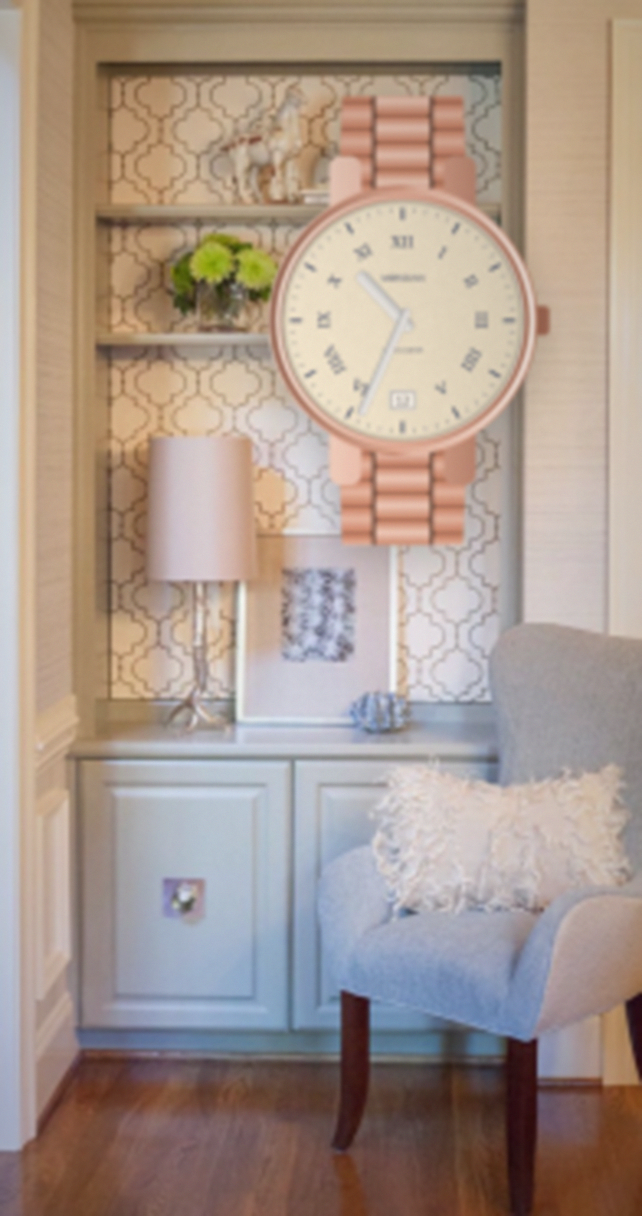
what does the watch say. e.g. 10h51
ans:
10h34
